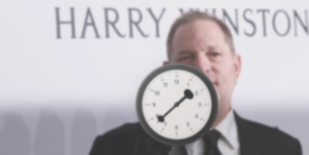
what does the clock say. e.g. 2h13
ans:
1h38
